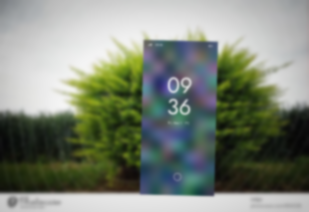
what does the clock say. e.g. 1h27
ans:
9h36
